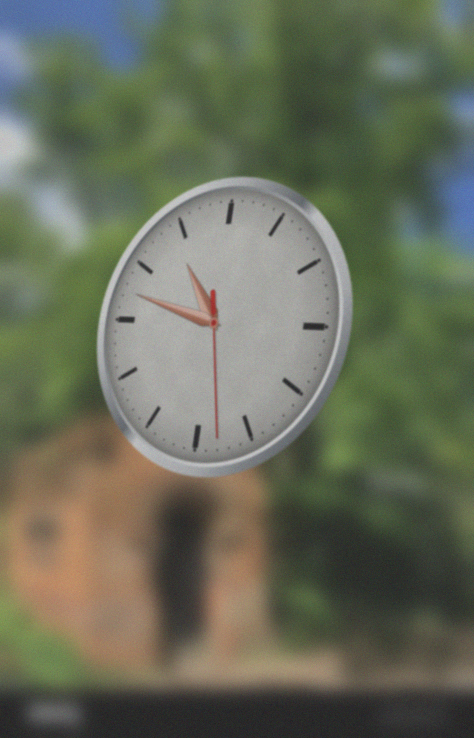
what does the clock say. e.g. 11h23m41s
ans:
10h47m28s
